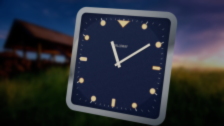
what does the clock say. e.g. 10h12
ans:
11h09
